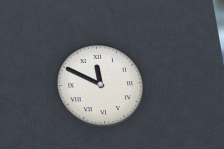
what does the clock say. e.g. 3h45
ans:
11h50
